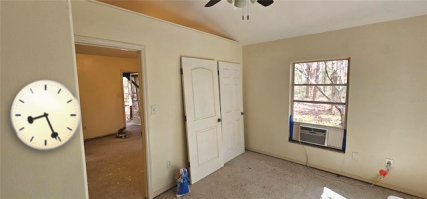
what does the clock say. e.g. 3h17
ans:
8h26
